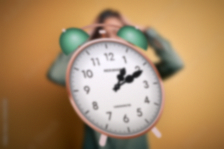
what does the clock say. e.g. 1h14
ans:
1h11
